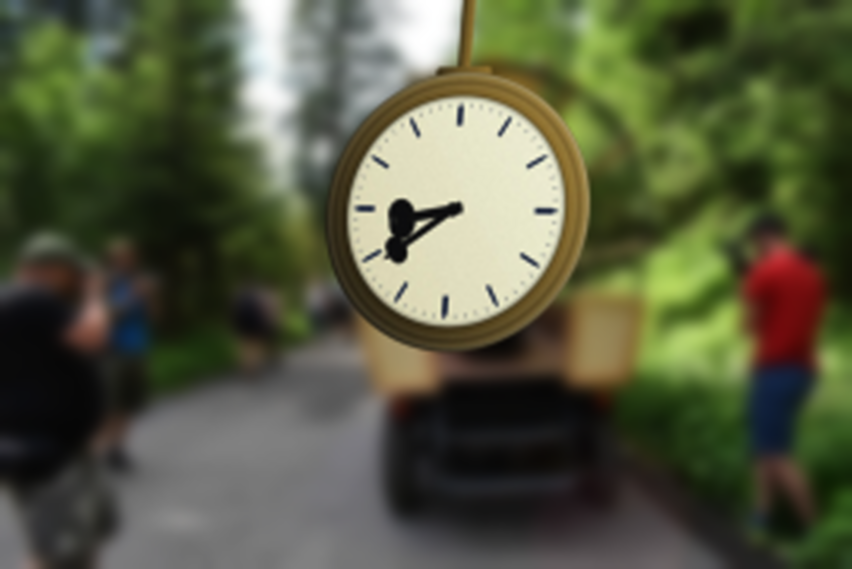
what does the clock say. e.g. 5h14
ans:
8h39
